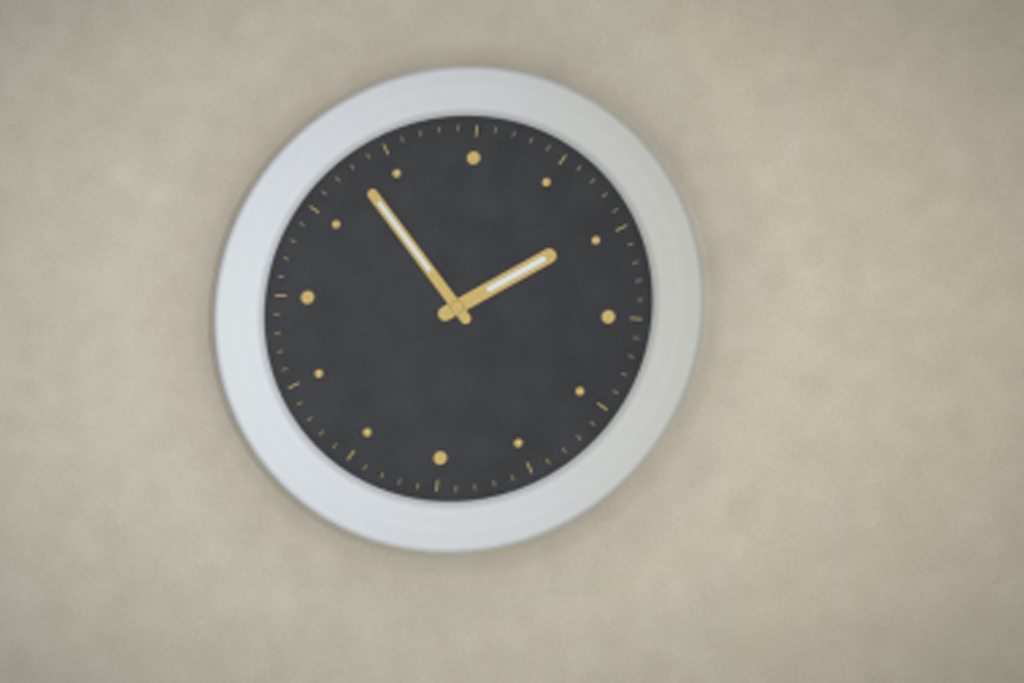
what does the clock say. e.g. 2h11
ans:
1h53
